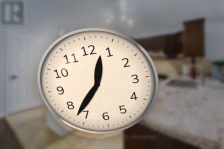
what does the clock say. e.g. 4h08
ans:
12h37
